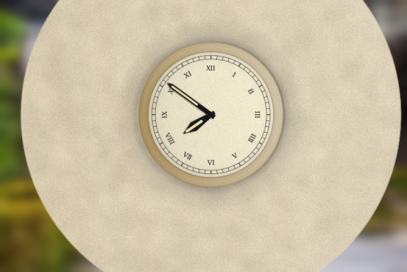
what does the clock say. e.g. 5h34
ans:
7h51
